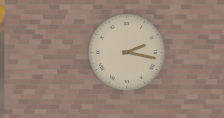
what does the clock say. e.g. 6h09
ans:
2h17
